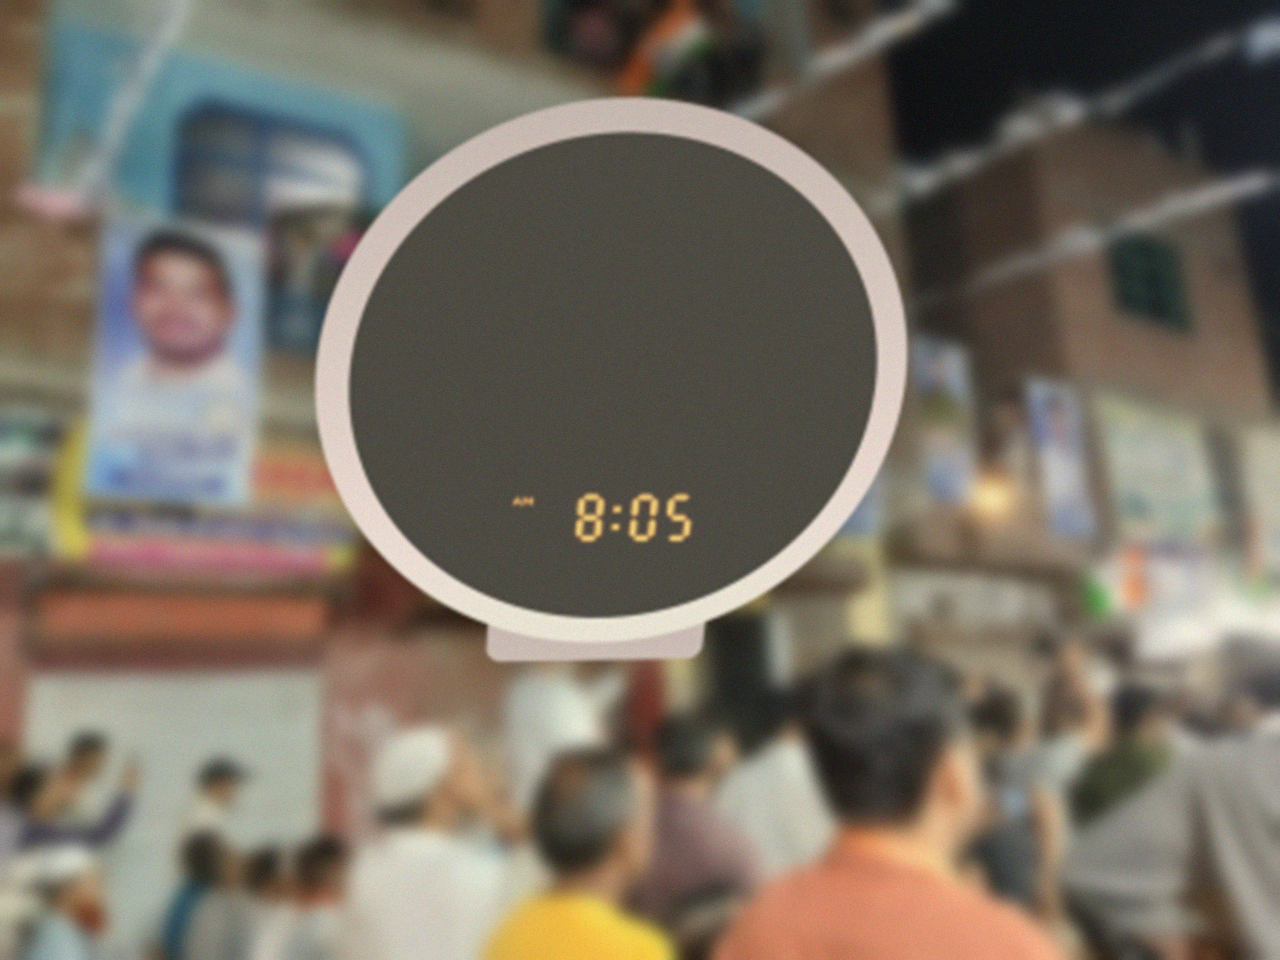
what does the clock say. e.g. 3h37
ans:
8h05
